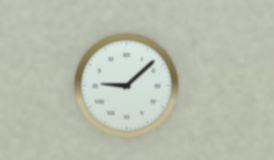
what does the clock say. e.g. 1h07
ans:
9h08
